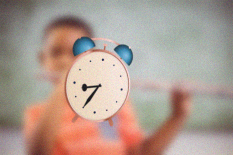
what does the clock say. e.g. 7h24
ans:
8h35
